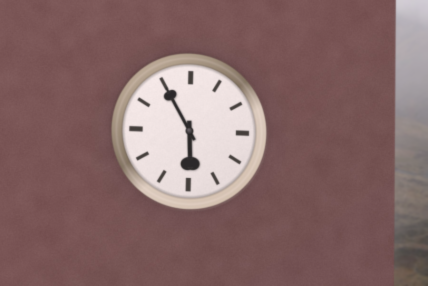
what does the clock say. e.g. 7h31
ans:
5h55
